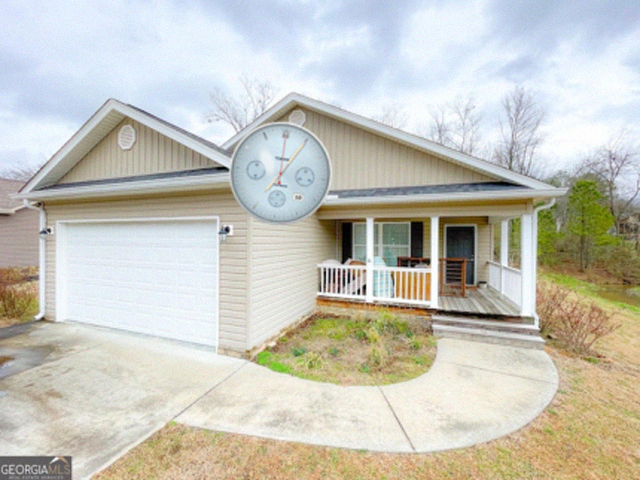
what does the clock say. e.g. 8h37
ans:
7h05
